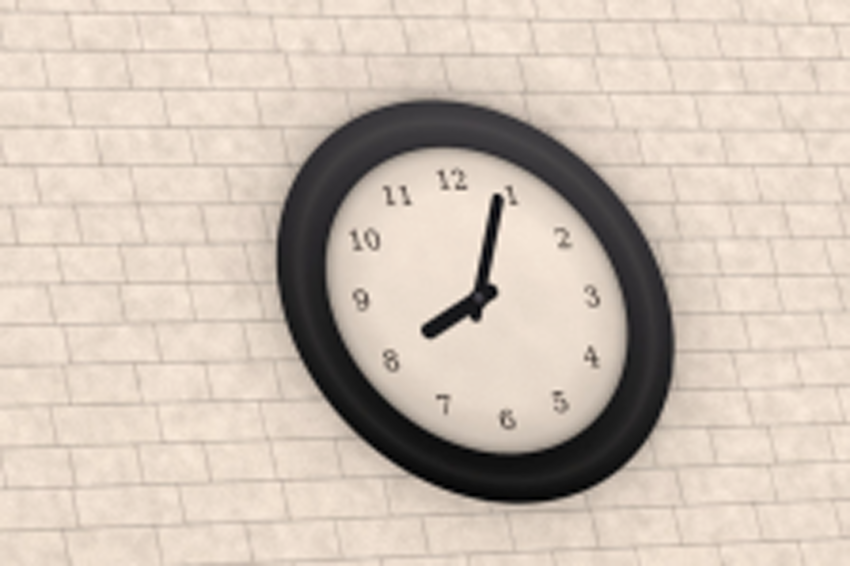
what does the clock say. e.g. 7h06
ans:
8h04
